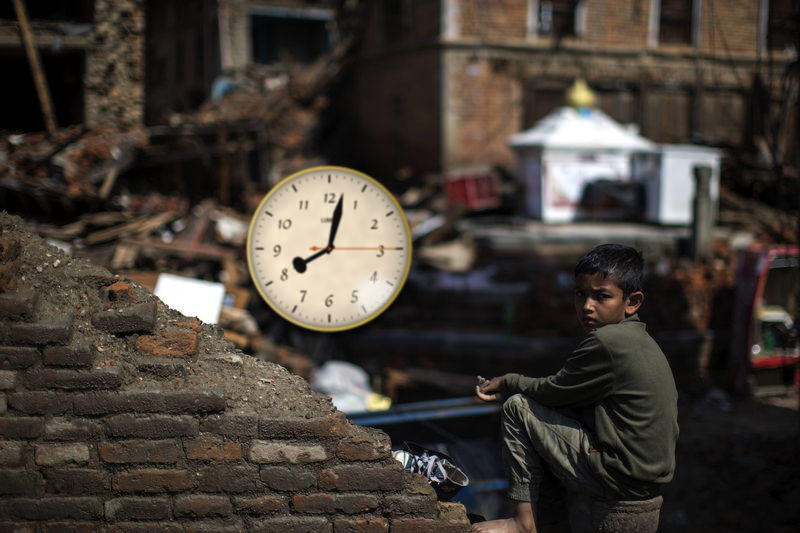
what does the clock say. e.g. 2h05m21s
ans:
8h02m15s
